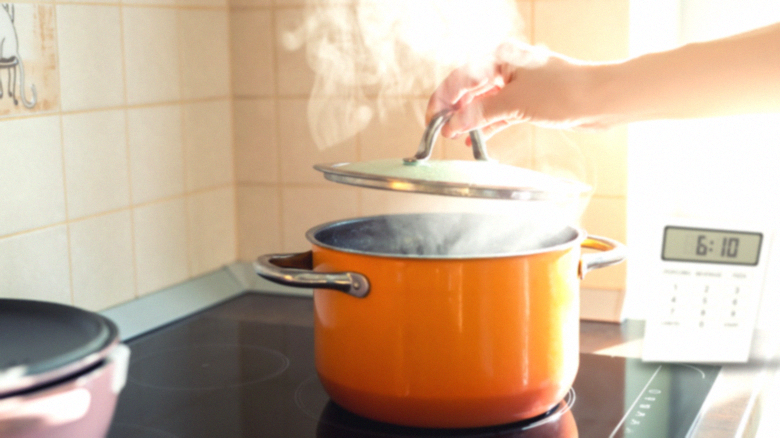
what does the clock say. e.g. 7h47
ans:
6h10
